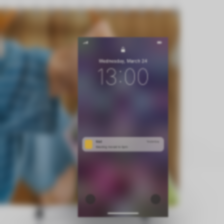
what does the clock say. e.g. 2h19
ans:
13h00
